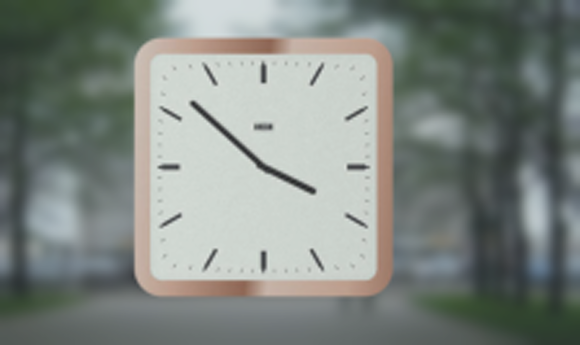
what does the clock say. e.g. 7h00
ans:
3h52
